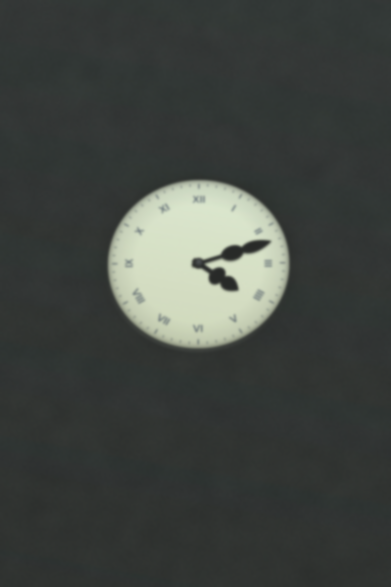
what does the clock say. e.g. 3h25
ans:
4h12
